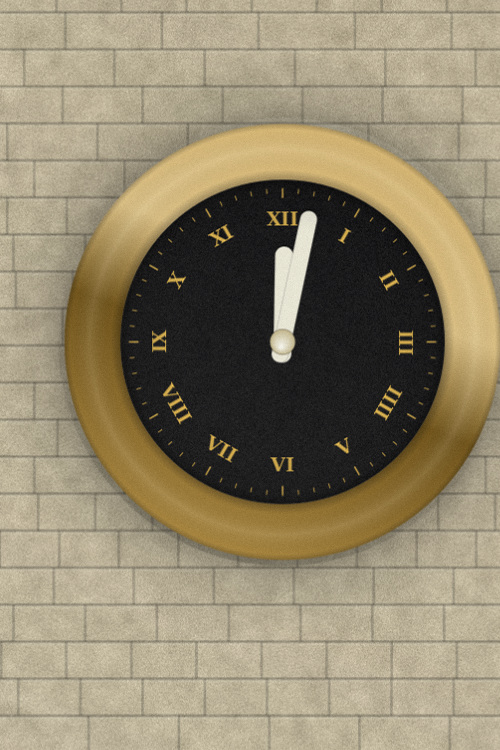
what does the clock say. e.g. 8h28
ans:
12h02
